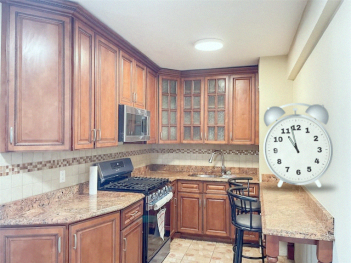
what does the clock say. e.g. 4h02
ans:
10h58
